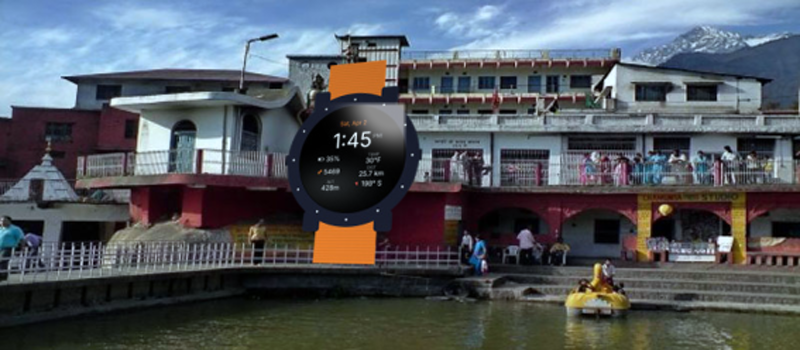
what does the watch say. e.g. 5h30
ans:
1h45
